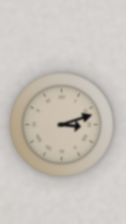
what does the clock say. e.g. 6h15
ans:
3h12
